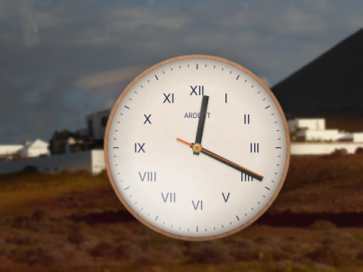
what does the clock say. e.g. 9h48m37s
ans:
12h19m19s
